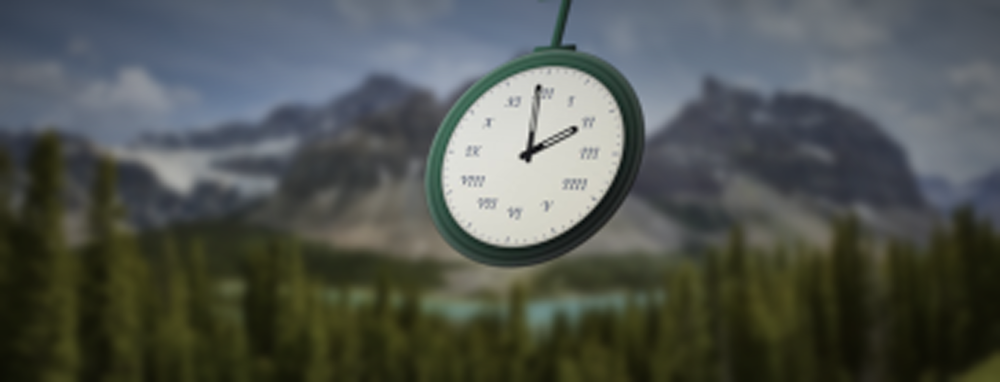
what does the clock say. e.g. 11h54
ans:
1h59
